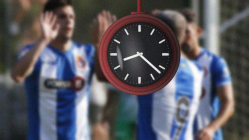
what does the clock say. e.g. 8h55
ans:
8h22
